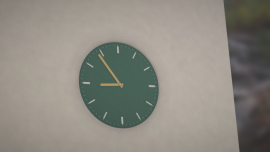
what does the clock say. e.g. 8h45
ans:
8h54
